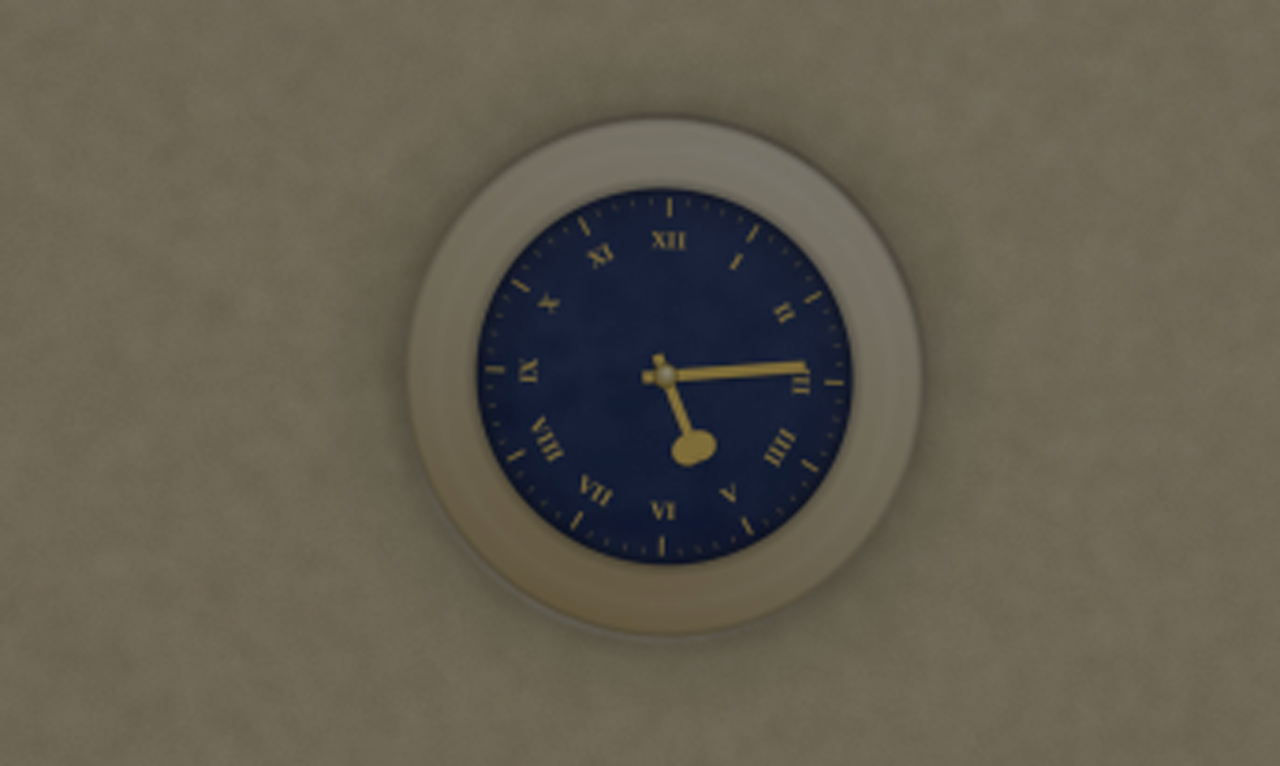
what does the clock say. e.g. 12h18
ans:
5h14
